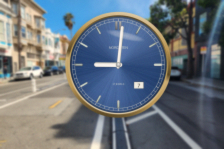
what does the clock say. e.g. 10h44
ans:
9h01
